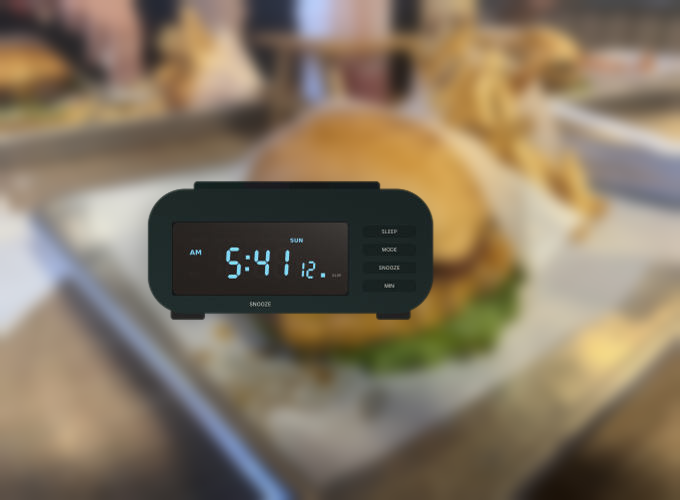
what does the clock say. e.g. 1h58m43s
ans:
5h41m12s
